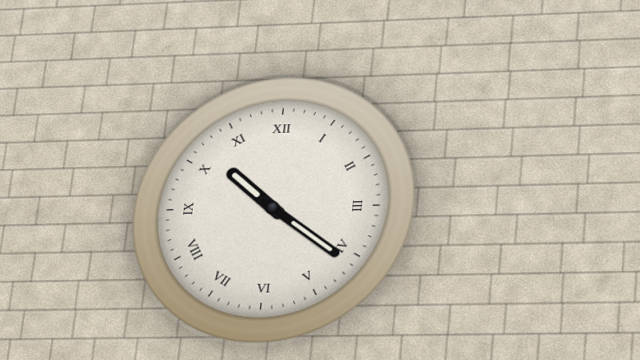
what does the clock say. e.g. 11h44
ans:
10h21
